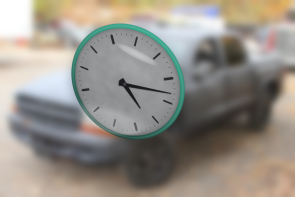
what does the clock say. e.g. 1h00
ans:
5h18
